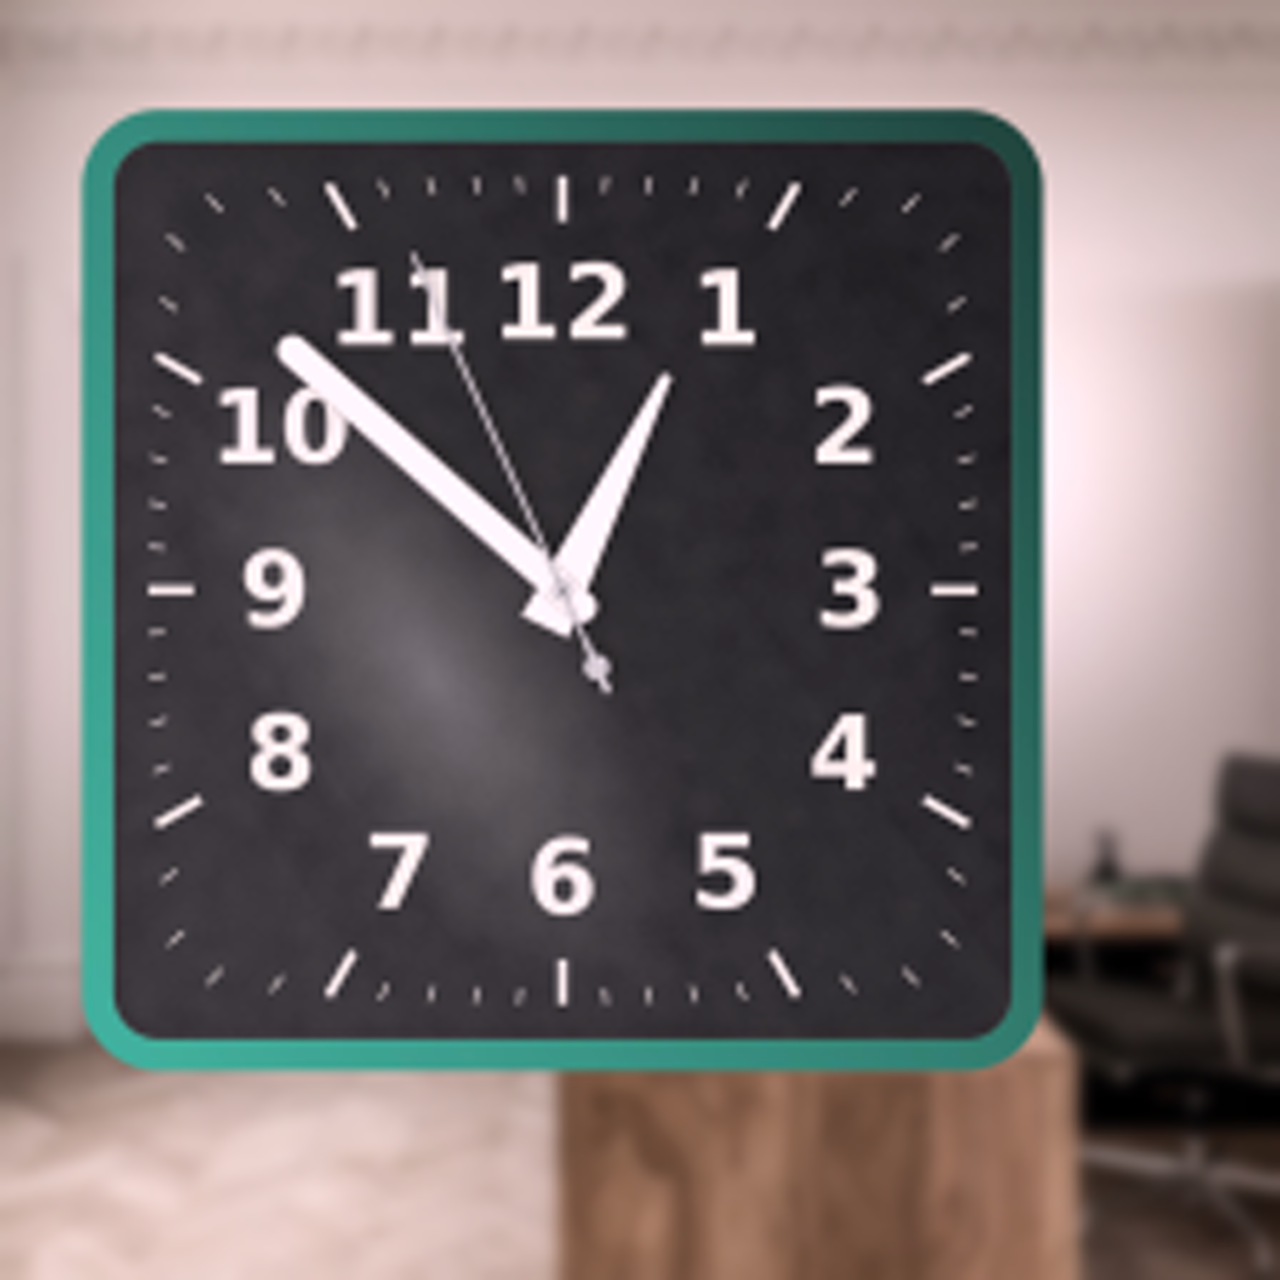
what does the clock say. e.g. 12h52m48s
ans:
12h51m56s
